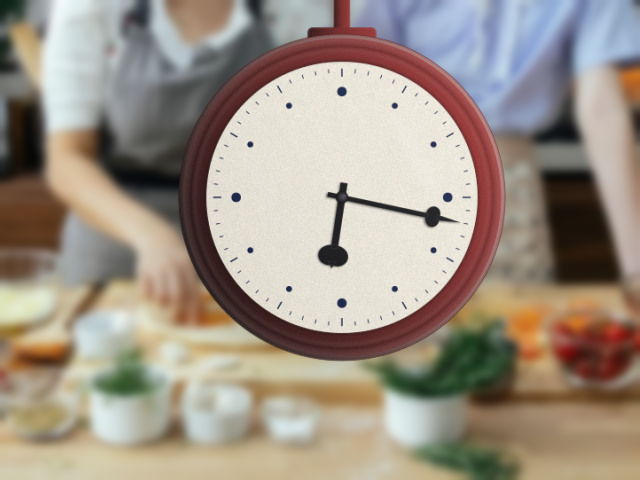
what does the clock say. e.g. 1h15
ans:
6h17
